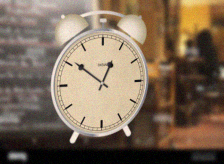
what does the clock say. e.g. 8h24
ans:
12h51
